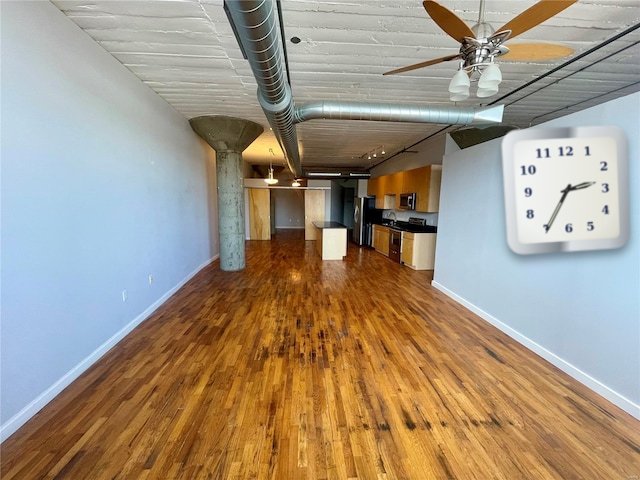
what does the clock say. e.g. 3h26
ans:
2h35
